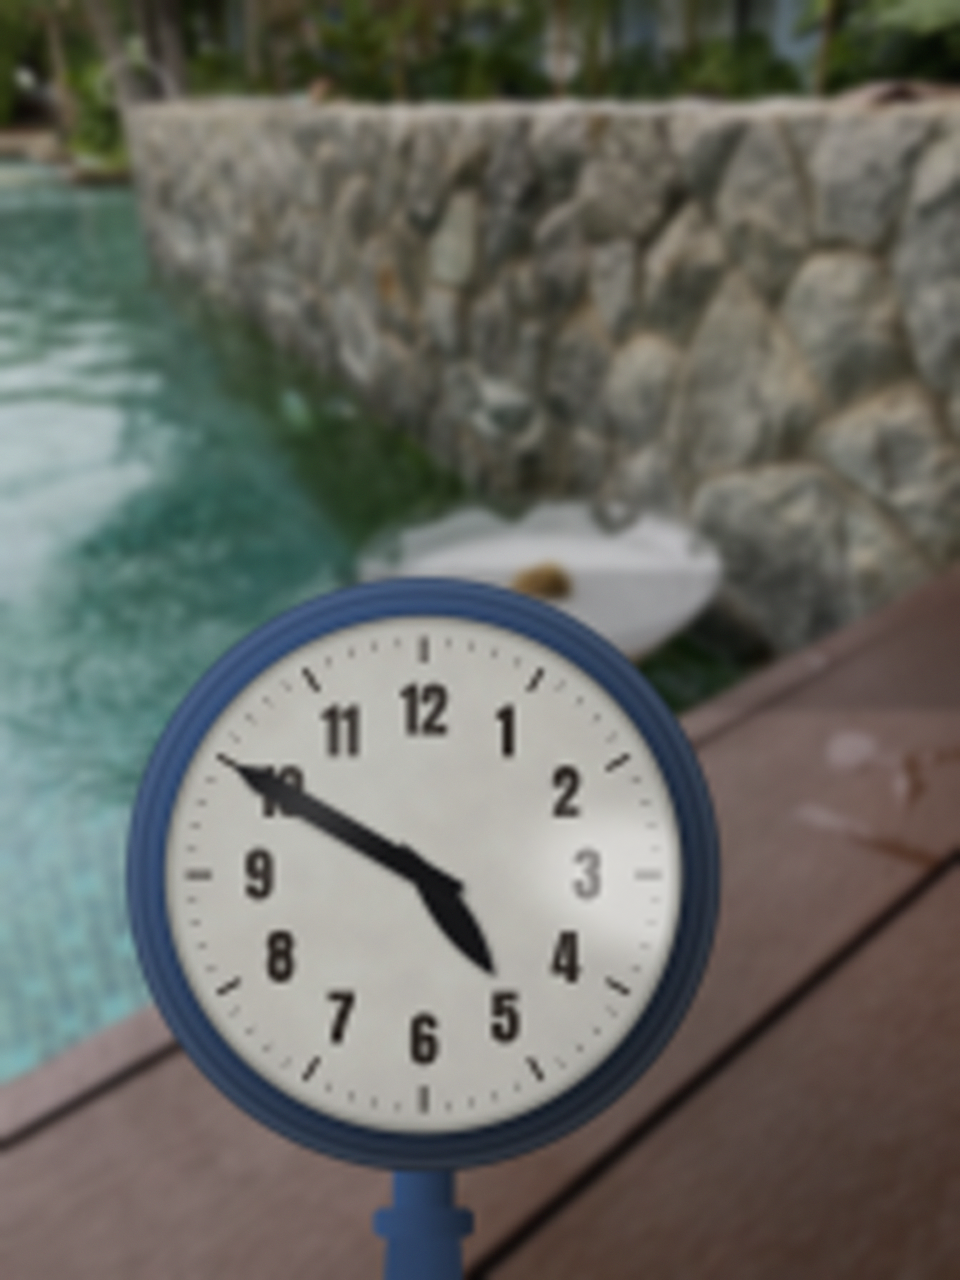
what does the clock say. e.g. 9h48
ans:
4h50
